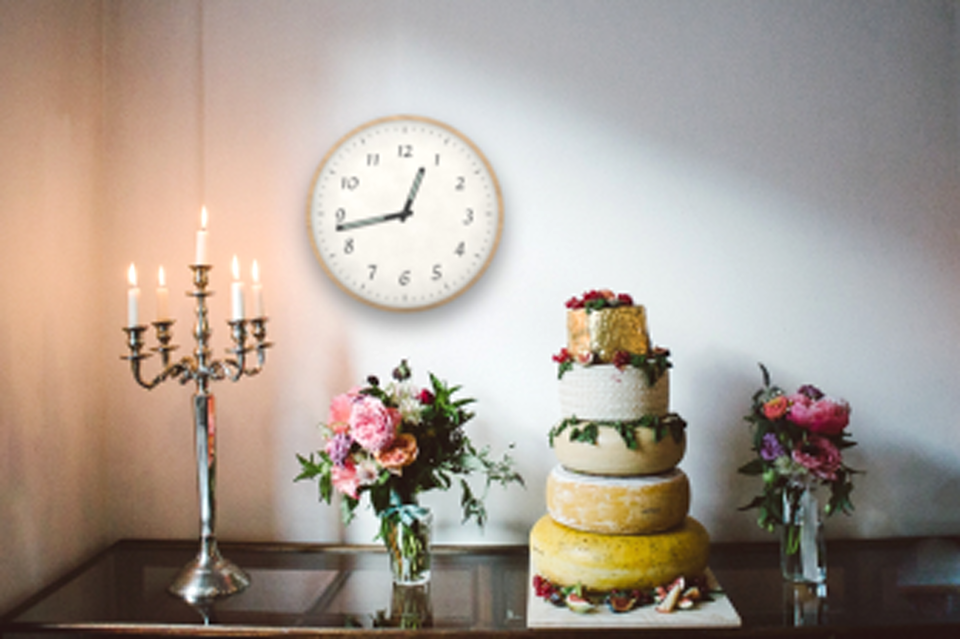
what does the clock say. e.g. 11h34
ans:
12h43
